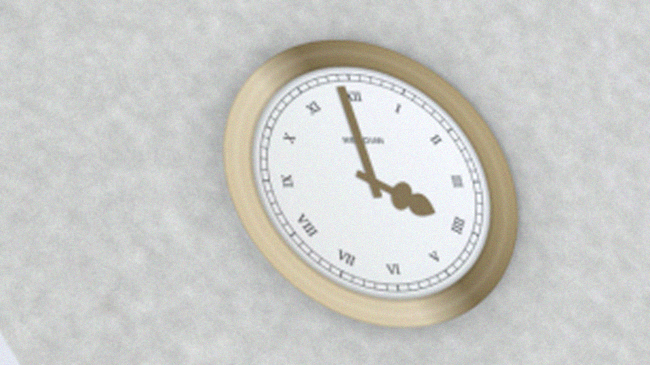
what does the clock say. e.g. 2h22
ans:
3h59
